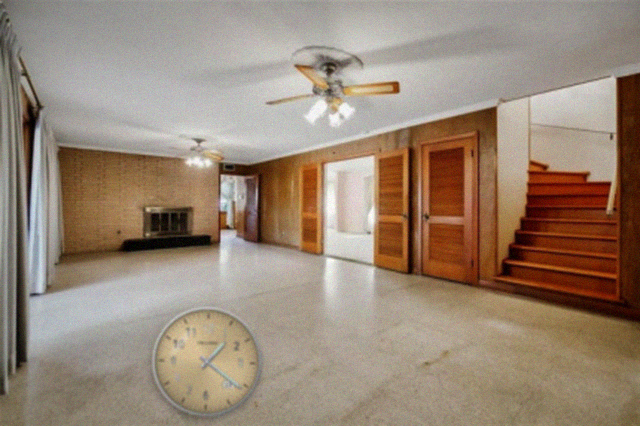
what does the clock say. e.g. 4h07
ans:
1h21
